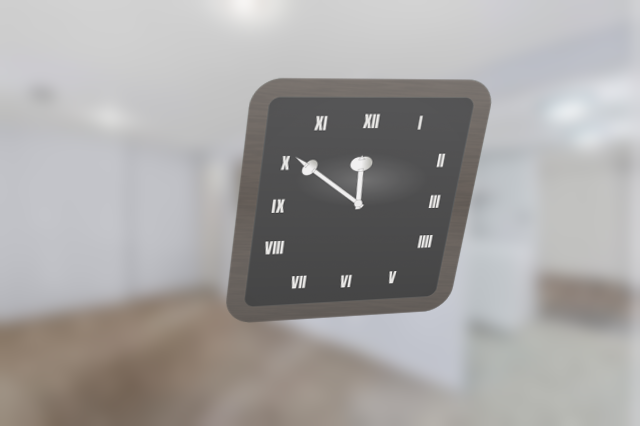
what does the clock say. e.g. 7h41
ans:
11h51
